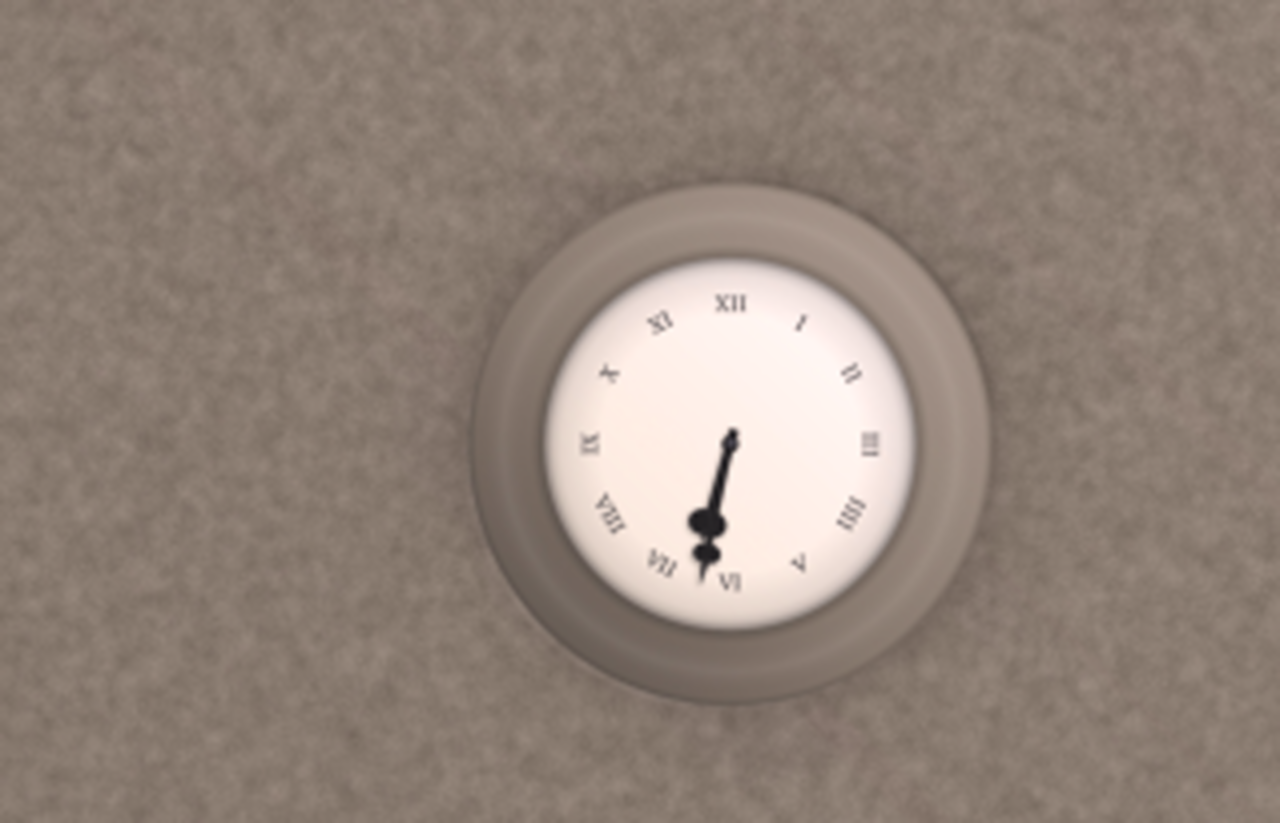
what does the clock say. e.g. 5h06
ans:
6h32
